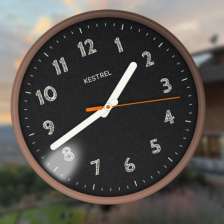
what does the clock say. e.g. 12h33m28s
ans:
1h42m17s
